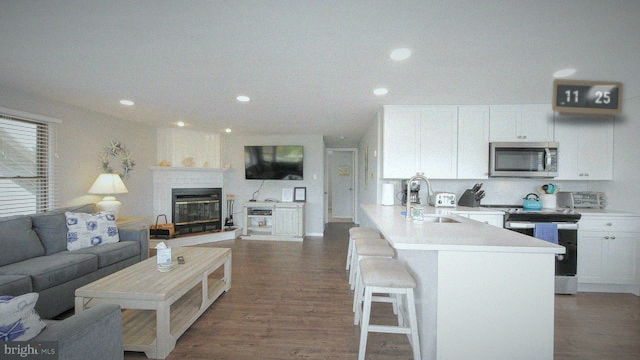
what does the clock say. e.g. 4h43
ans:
11h25
